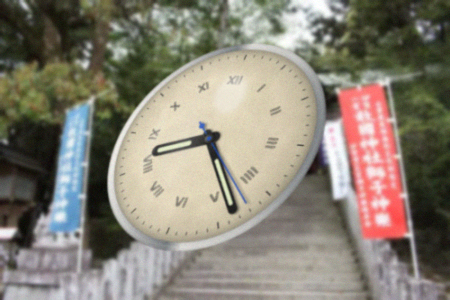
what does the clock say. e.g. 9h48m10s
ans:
8h23m22s
